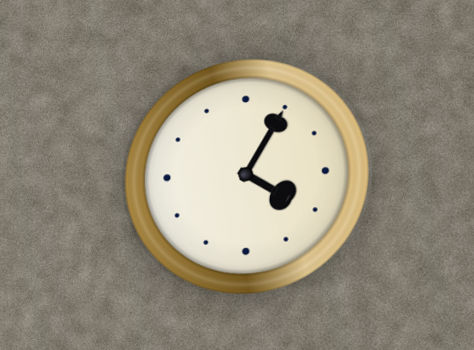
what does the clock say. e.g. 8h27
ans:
4h05
